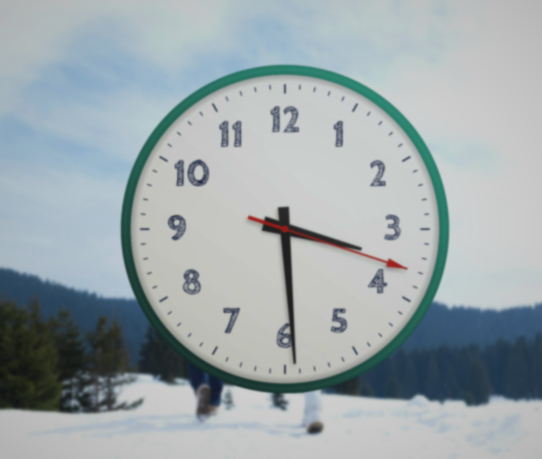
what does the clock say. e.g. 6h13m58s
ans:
3h29m18s
